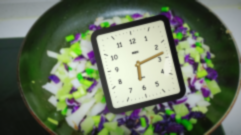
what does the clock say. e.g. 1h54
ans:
6h13
